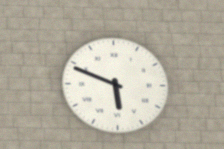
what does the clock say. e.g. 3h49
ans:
5h49
